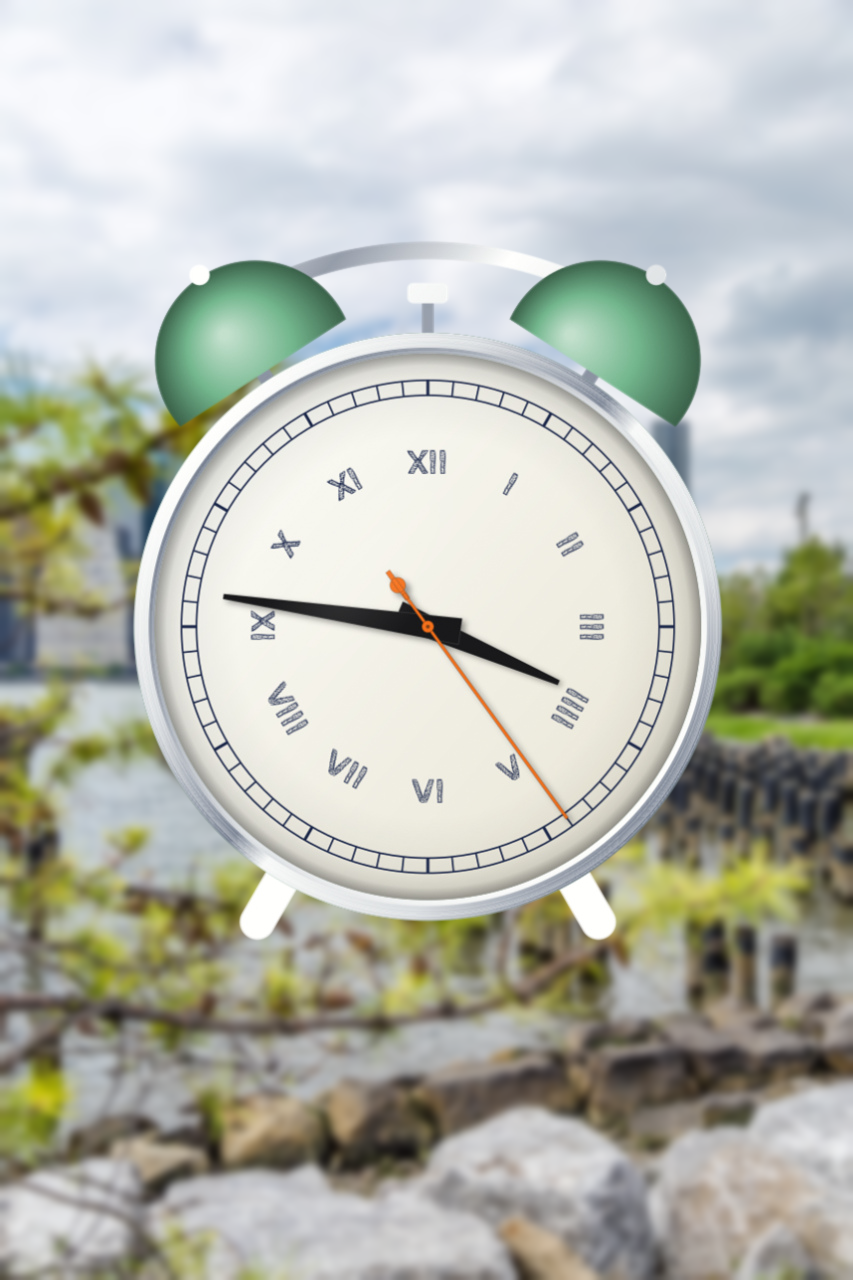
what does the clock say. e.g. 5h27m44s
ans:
3h46m24s
